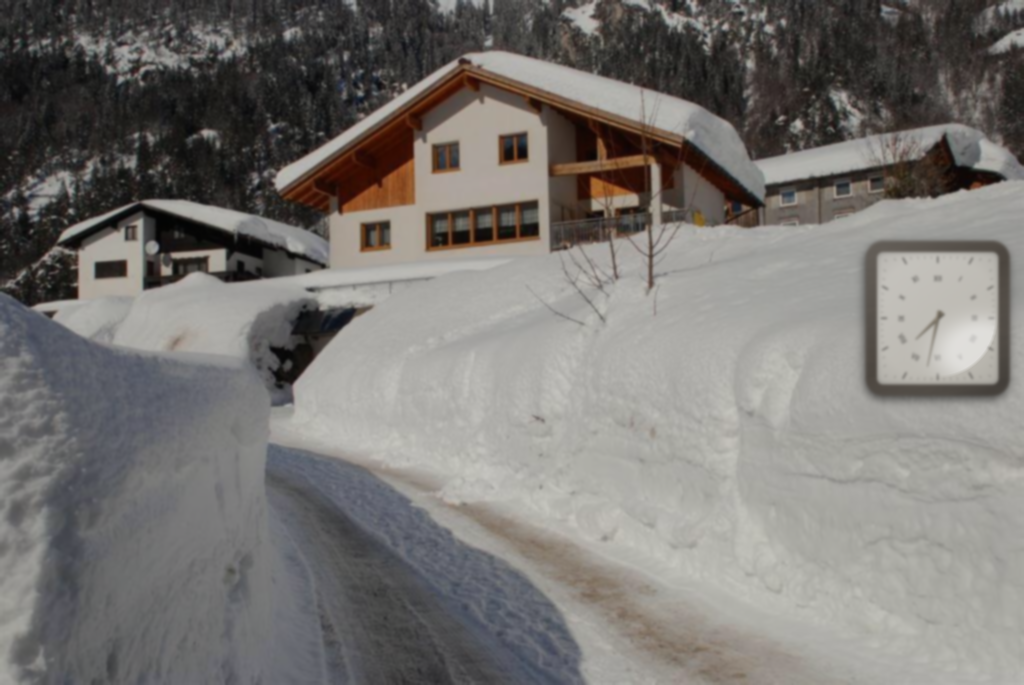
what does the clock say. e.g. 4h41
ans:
7h32
